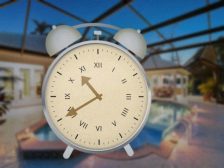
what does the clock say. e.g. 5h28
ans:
10h40
